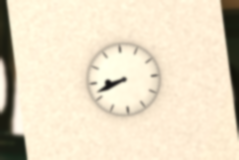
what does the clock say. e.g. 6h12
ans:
8h42
